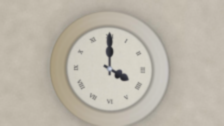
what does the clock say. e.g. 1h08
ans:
4h00
